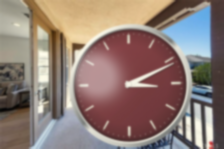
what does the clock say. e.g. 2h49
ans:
3h11
